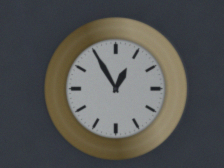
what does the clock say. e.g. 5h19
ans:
12h55
